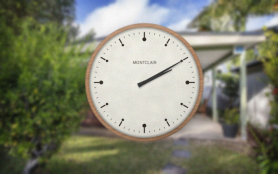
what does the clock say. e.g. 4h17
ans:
2h10
